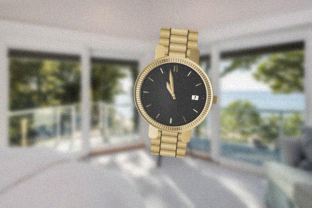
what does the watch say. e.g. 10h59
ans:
10h58
